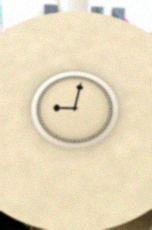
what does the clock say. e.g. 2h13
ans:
9h02
